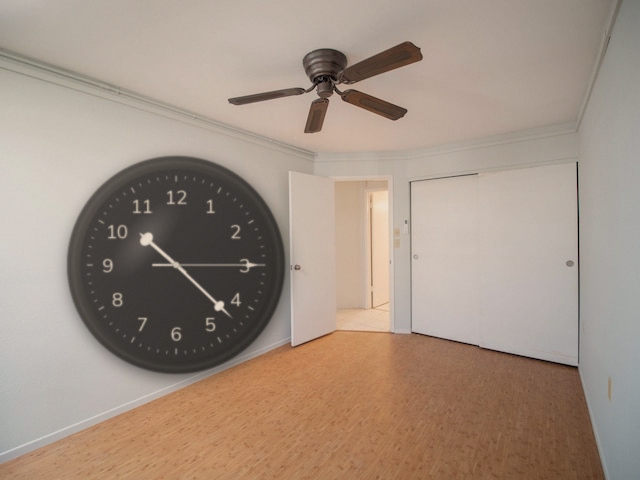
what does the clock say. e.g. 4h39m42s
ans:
10h22m15s
